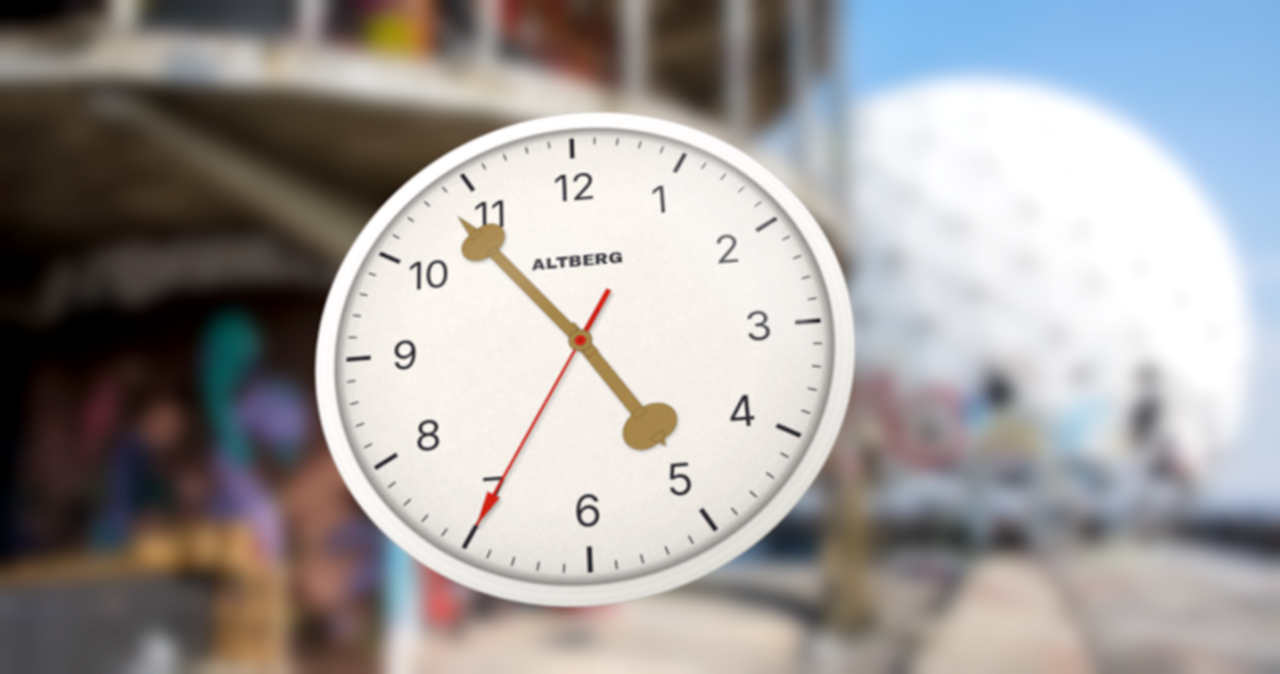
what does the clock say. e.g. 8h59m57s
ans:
4h53m35s
